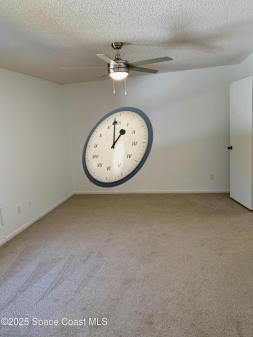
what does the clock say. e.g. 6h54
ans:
12h58
